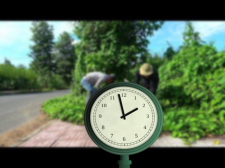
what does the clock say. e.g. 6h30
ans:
1h58
